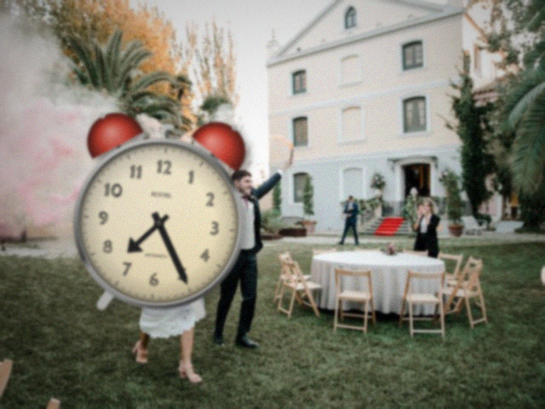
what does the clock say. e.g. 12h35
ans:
7h25
